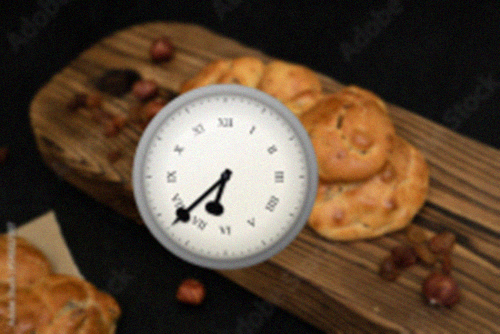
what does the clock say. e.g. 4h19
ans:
6h38
